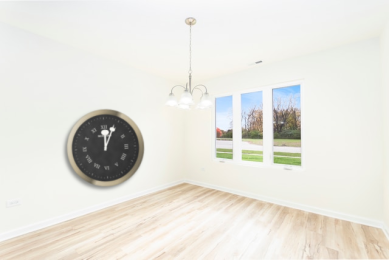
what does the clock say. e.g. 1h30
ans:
12h04
